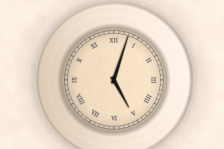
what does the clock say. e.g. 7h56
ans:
5h03
